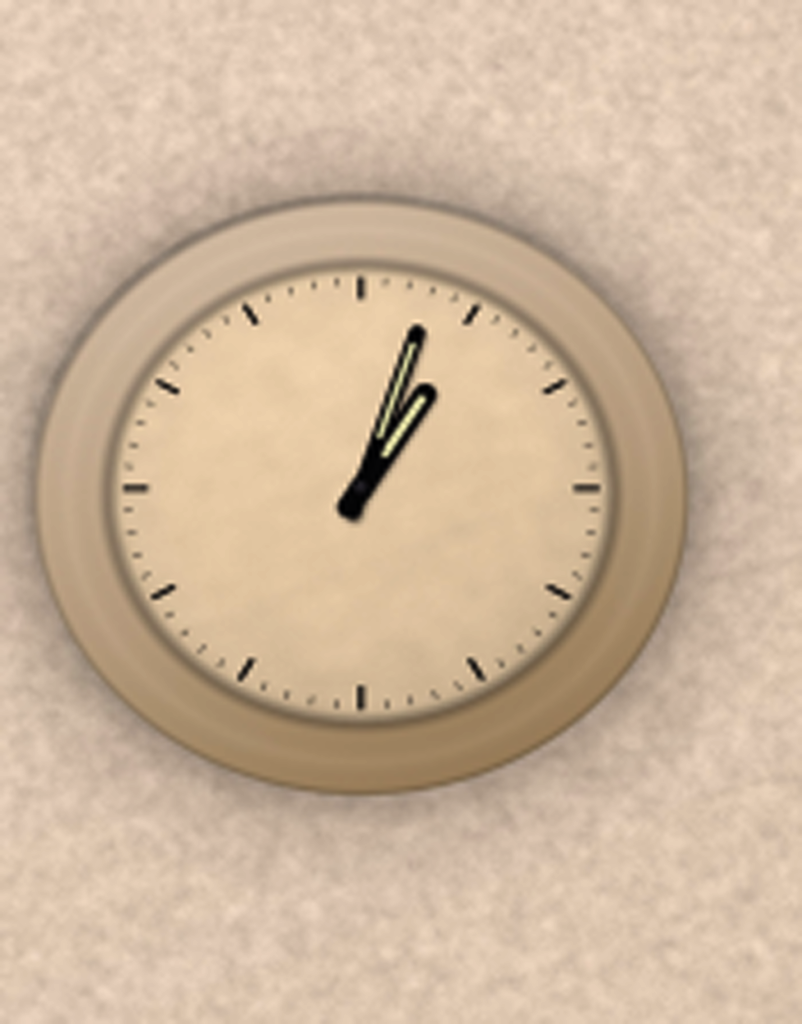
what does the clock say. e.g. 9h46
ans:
1h03
